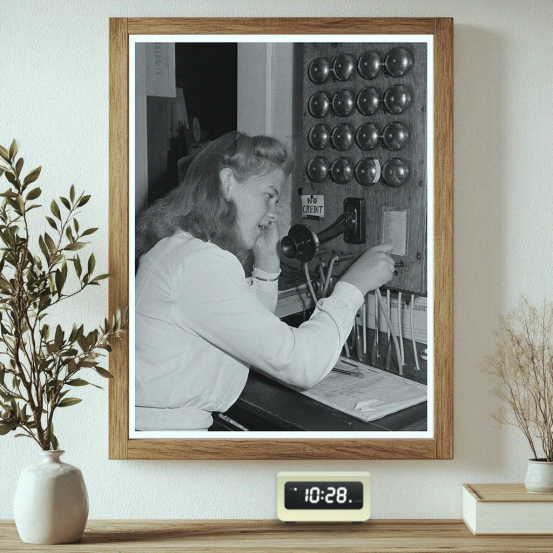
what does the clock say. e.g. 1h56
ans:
10h28
